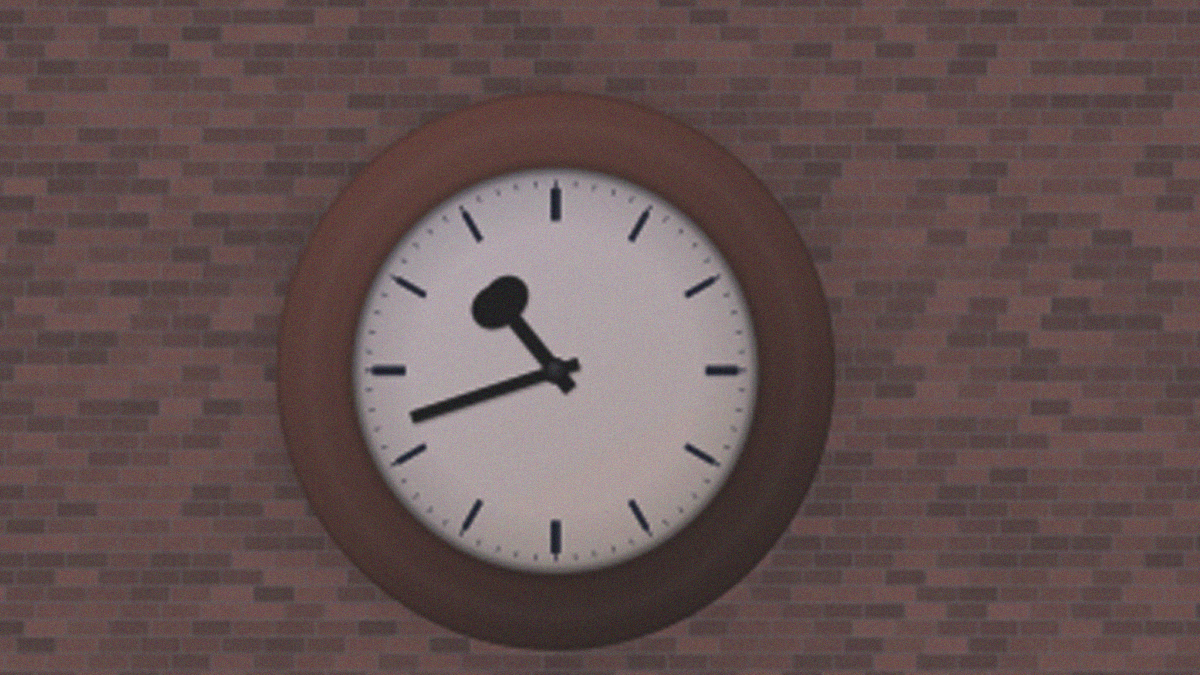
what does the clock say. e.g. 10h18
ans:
10h42
